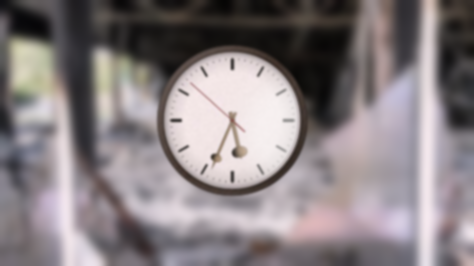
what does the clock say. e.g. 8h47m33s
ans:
5h33m52s
